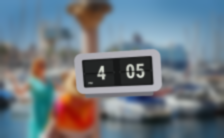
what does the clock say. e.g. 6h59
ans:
4h05
